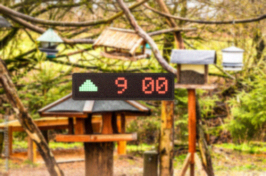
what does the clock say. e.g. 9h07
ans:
9h00
